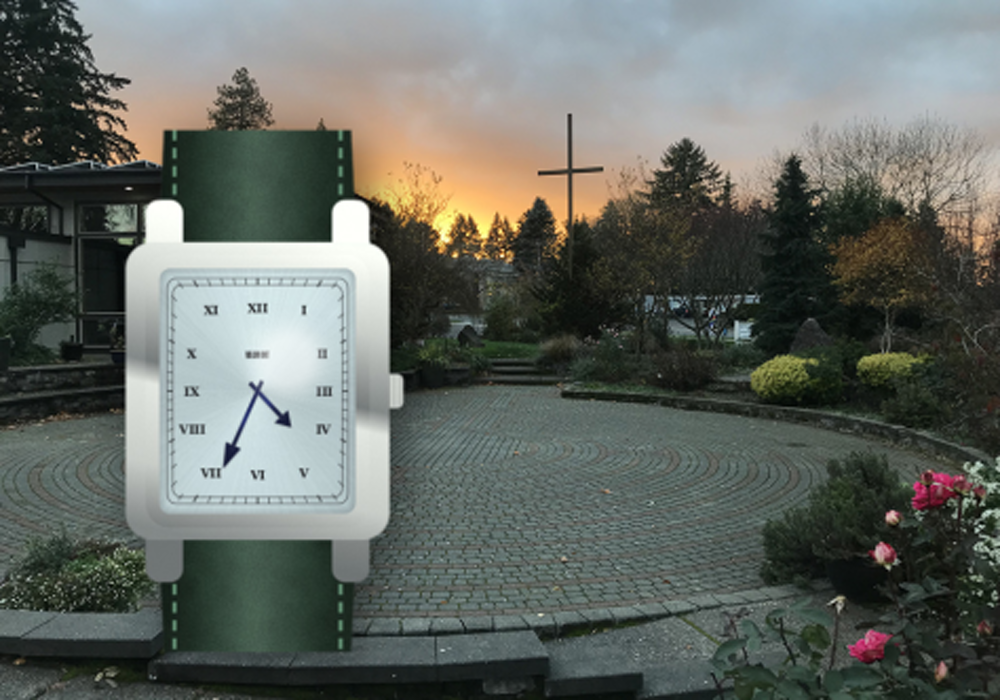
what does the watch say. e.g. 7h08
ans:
4h34
